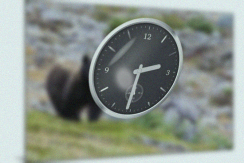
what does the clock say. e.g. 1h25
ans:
2h31
